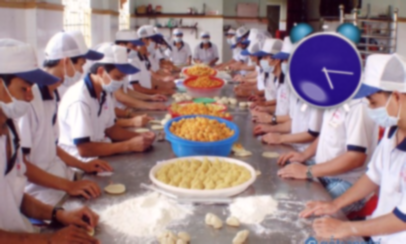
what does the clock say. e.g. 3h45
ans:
5h16
